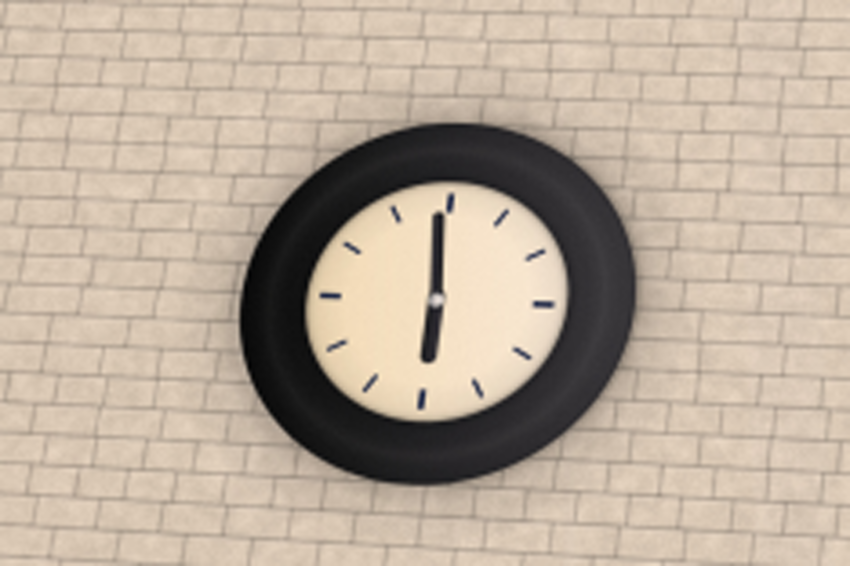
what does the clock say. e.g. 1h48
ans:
5h59
